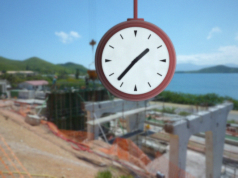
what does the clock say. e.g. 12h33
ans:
1h37
